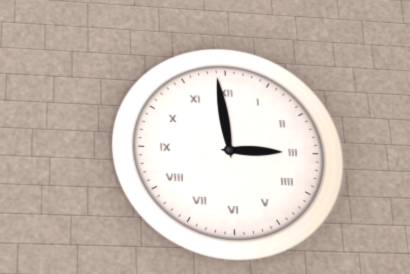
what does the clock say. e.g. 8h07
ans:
2h59
